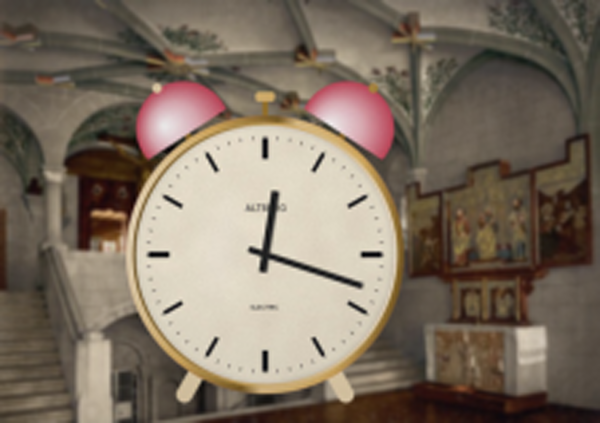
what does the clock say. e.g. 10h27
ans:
12h18
